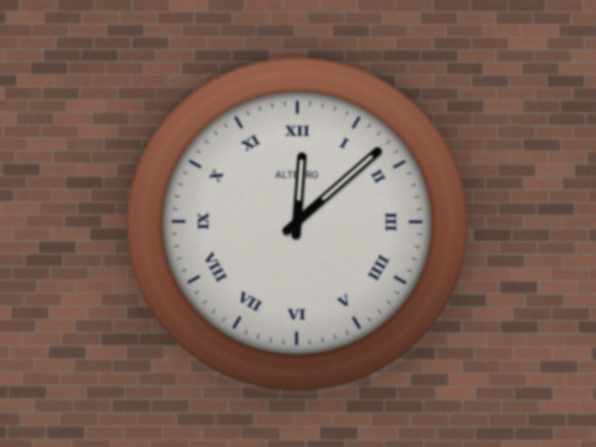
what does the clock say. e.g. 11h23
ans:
12h08
